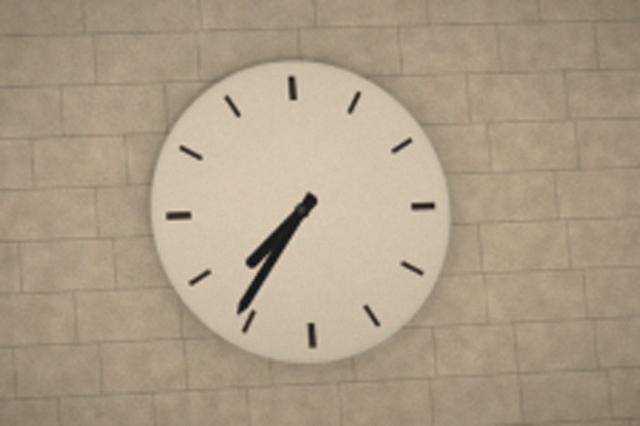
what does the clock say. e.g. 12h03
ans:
7h36
